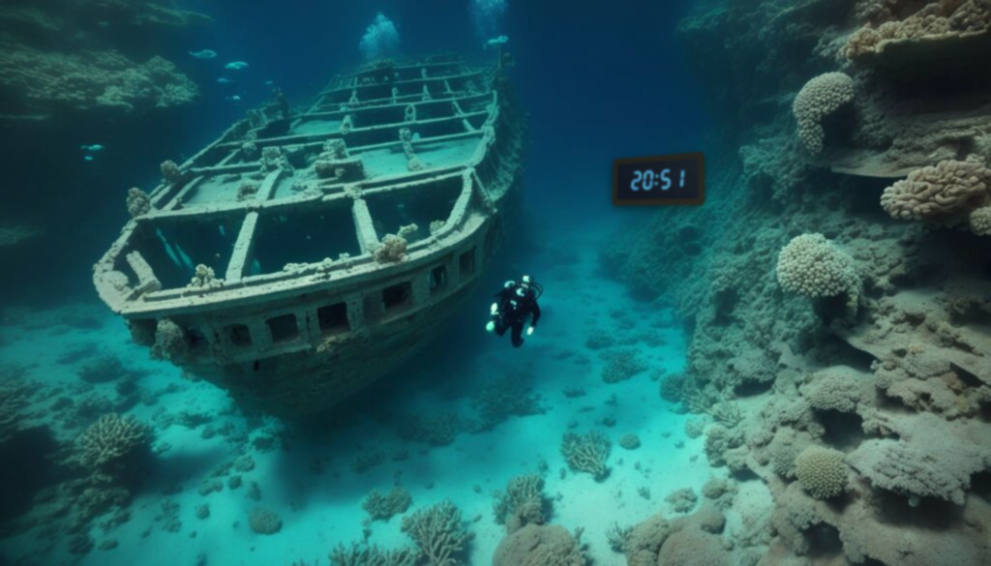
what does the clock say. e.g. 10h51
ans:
20h51
